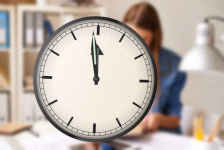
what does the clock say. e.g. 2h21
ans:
11h59
